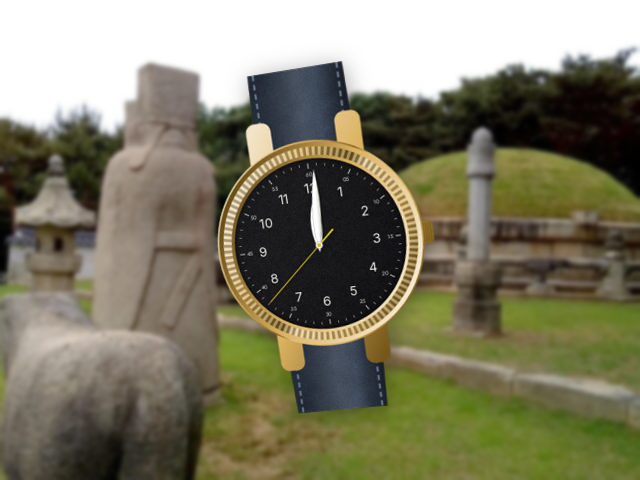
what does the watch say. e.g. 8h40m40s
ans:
12h00m38s
